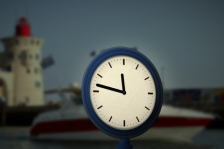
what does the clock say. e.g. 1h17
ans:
11h47
